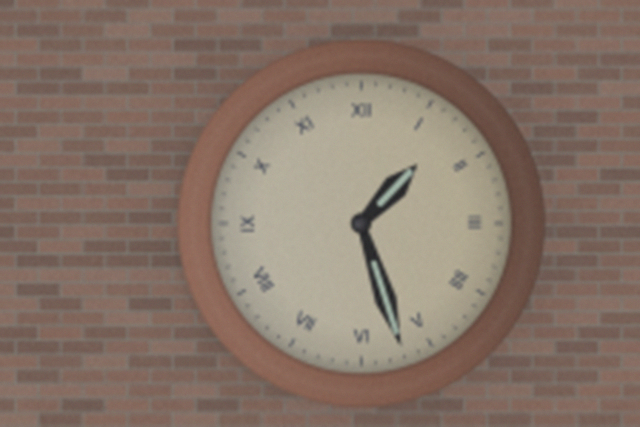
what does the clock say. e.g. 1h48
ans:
1h27
